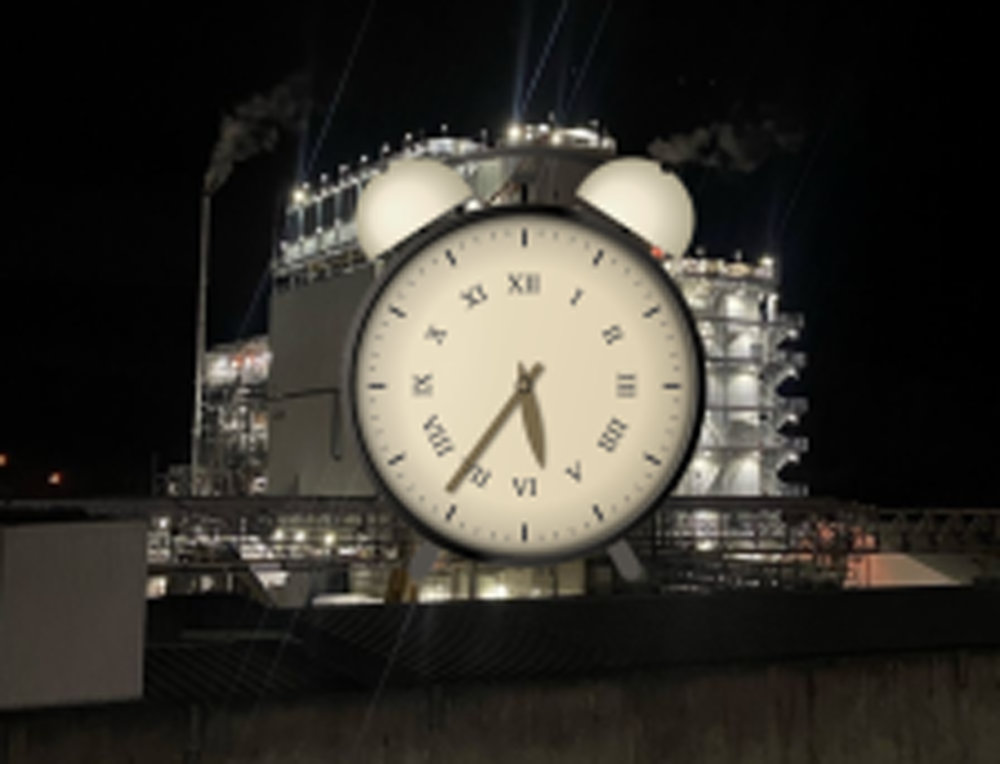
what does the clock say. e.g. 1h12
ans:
5h36
